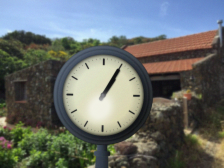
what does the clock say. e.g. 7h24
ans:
1h05
